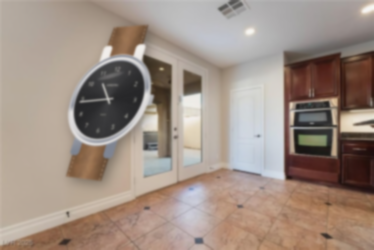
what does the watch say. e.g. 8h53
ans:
10h44
